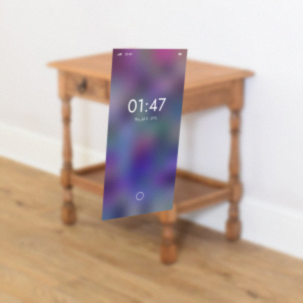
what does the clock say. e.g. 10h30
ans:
1h47
